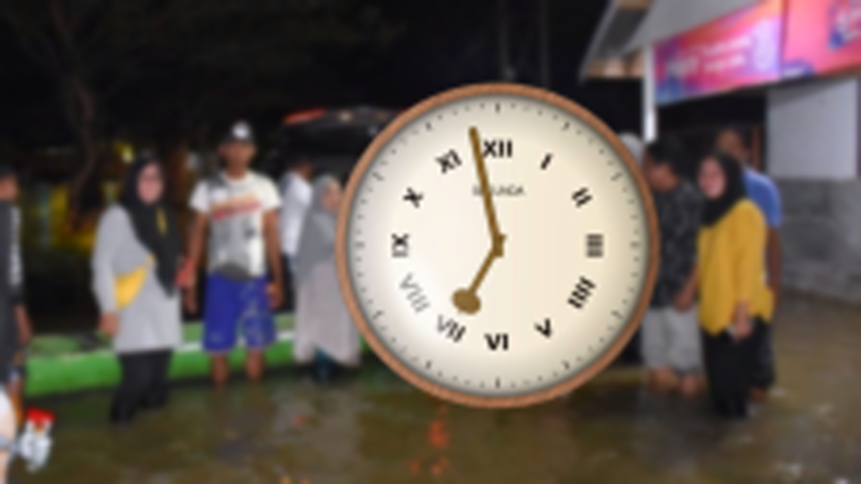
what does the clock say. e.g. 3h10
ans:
6h58
